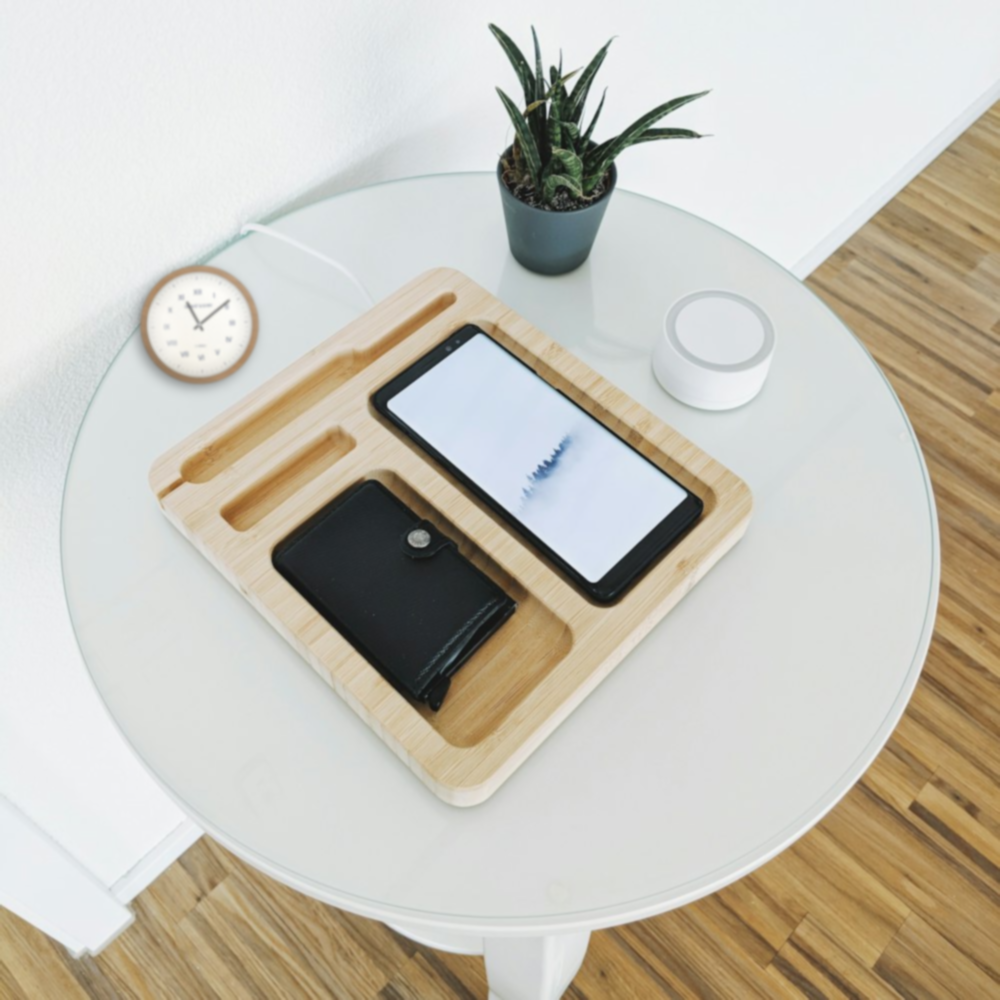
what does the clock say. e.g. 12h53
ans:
11h09
